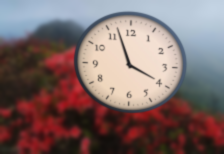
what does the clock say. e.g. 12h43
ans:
3h57
